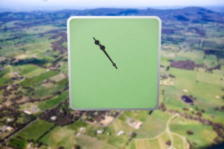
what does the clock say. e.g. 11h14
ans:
10h54
